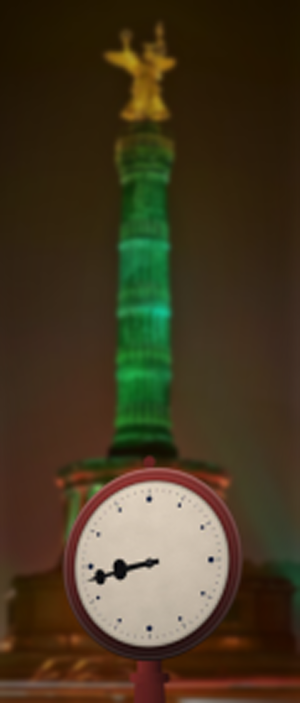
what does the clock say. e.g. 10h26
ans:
8h43
